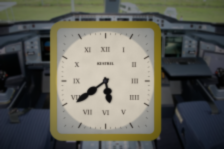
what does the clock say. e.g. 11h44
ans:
5h39
